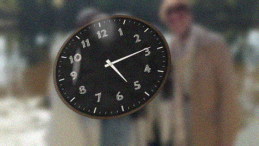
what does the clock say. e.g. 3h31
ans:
5h14
